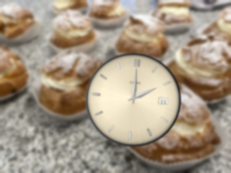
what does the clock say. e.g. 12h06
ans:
2h00
